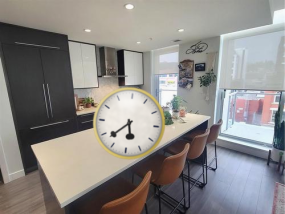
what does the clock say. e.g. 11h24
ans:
5h38
